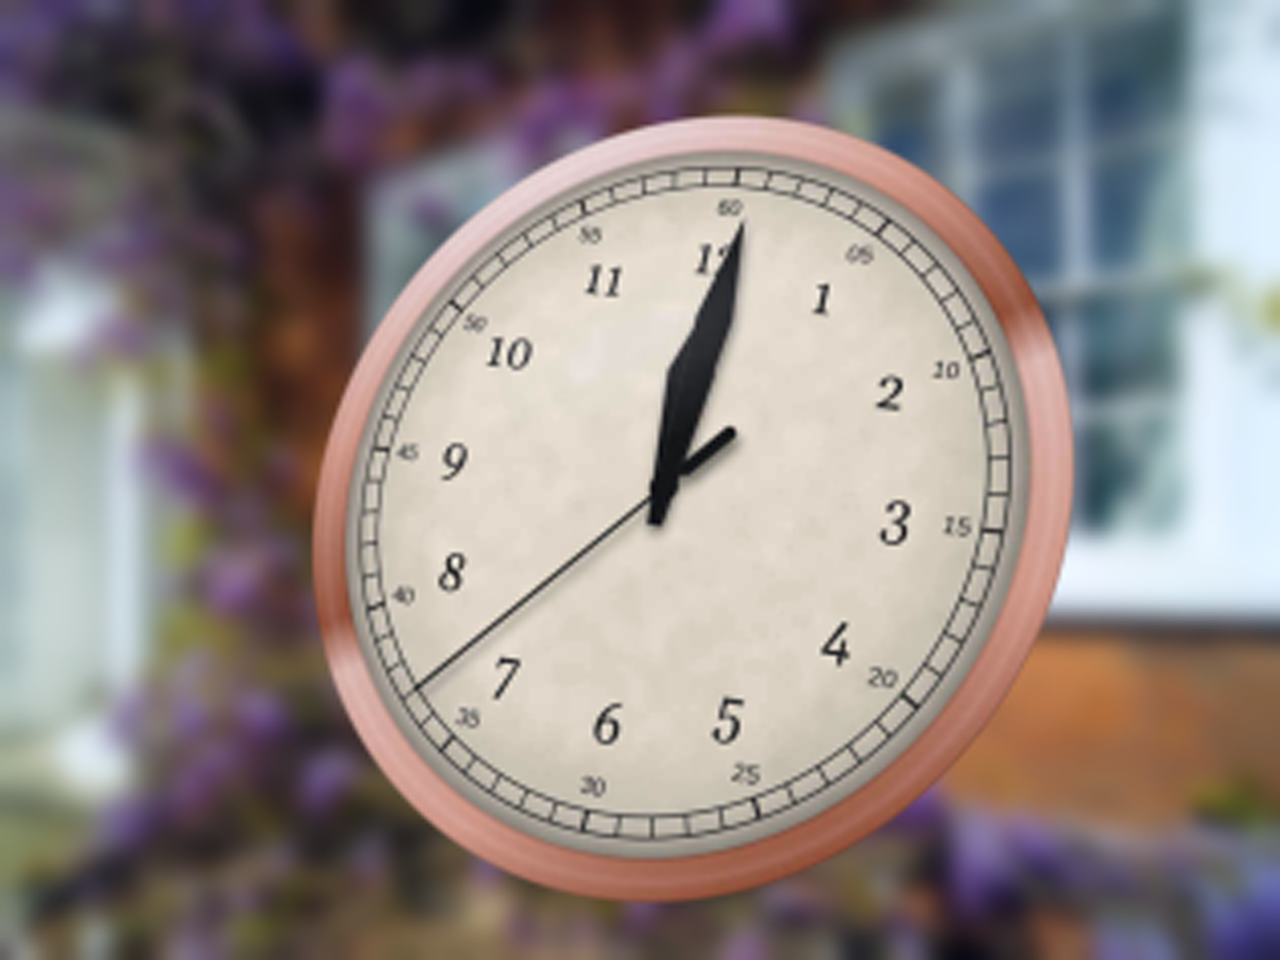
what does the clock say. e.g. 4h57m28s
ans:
12h00m37s
